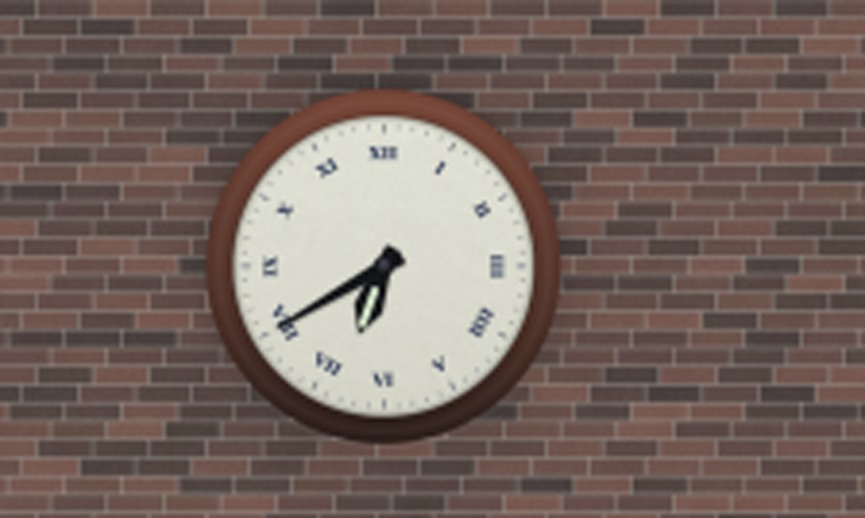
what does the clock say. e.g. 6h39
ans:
6h40
